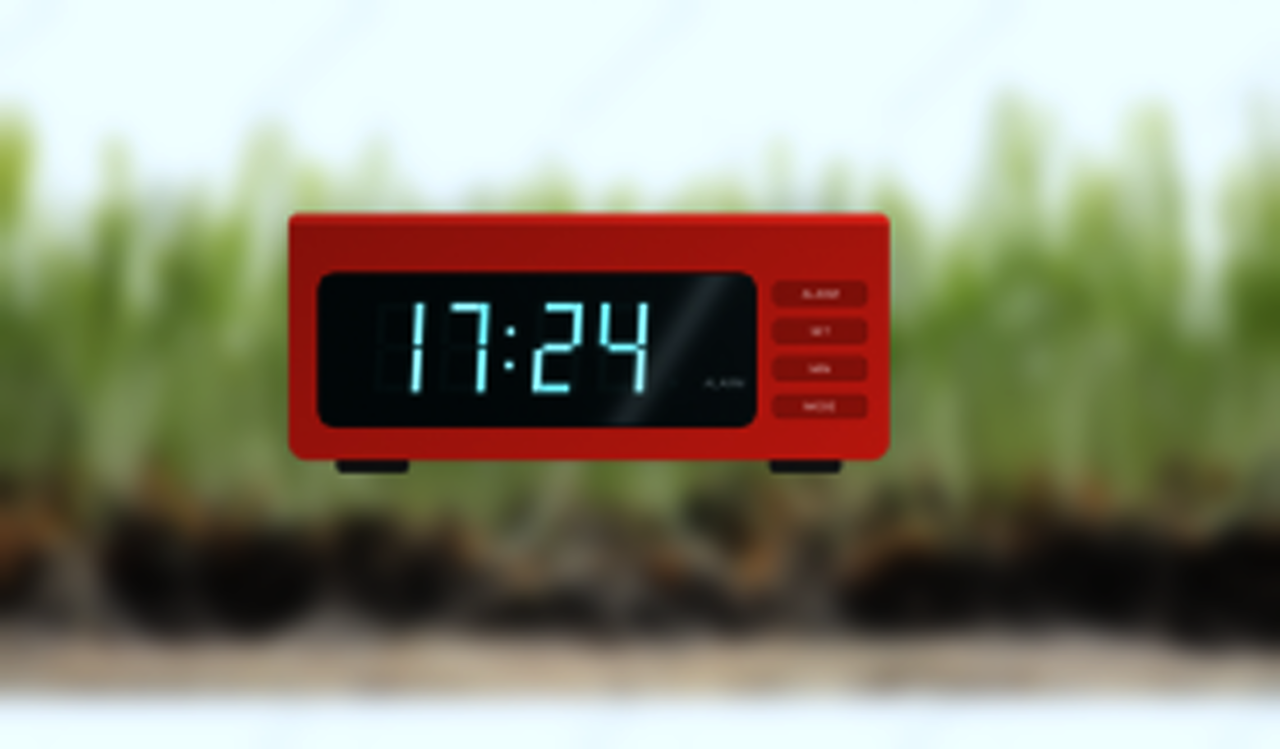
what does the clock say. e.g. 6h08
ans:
17h24
